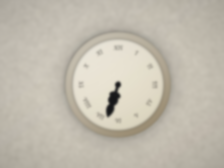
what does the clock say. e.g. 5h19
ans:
6h33
